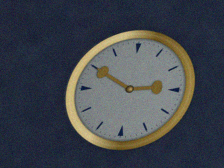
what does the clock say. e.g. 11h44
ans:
2h50
